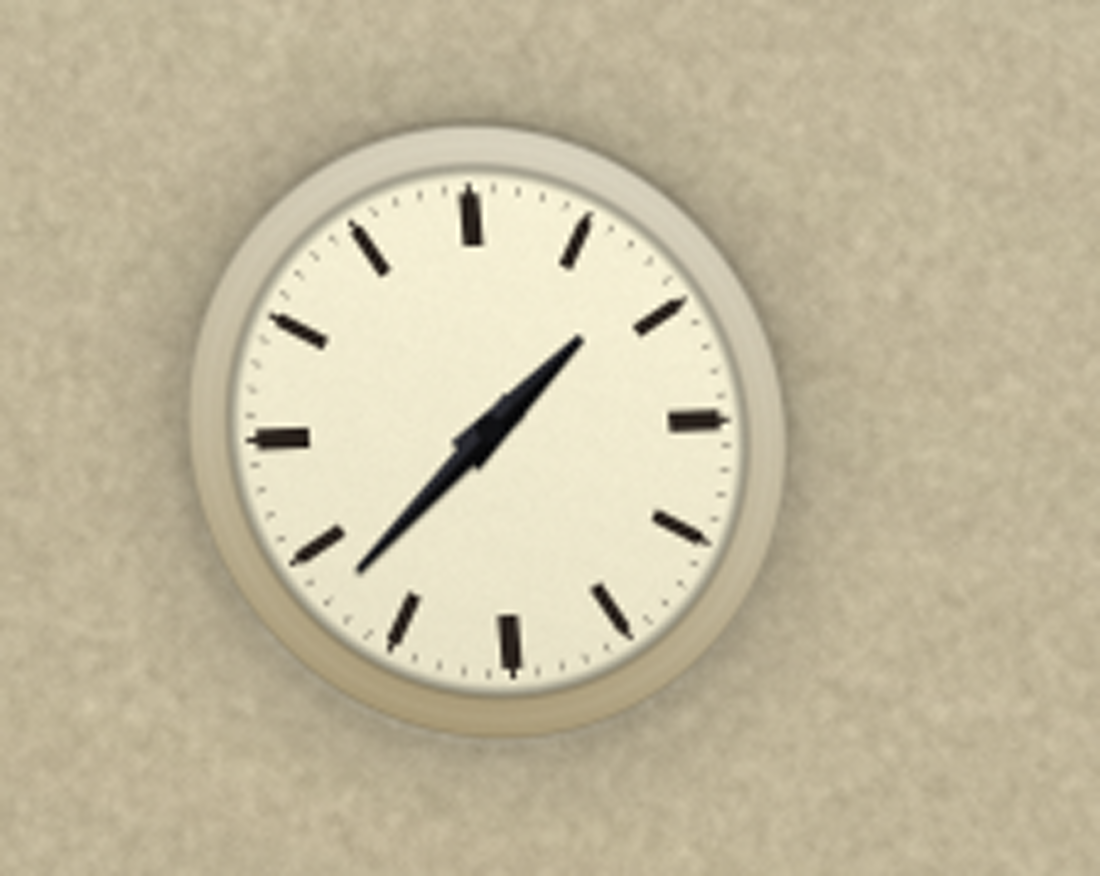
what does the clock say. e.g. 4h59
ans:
1h38
